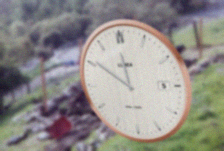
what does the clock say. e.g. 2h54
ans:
11h51
